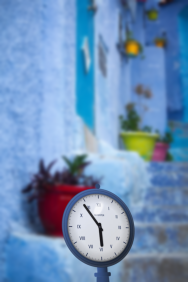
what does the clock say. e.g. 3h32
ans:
5h54
